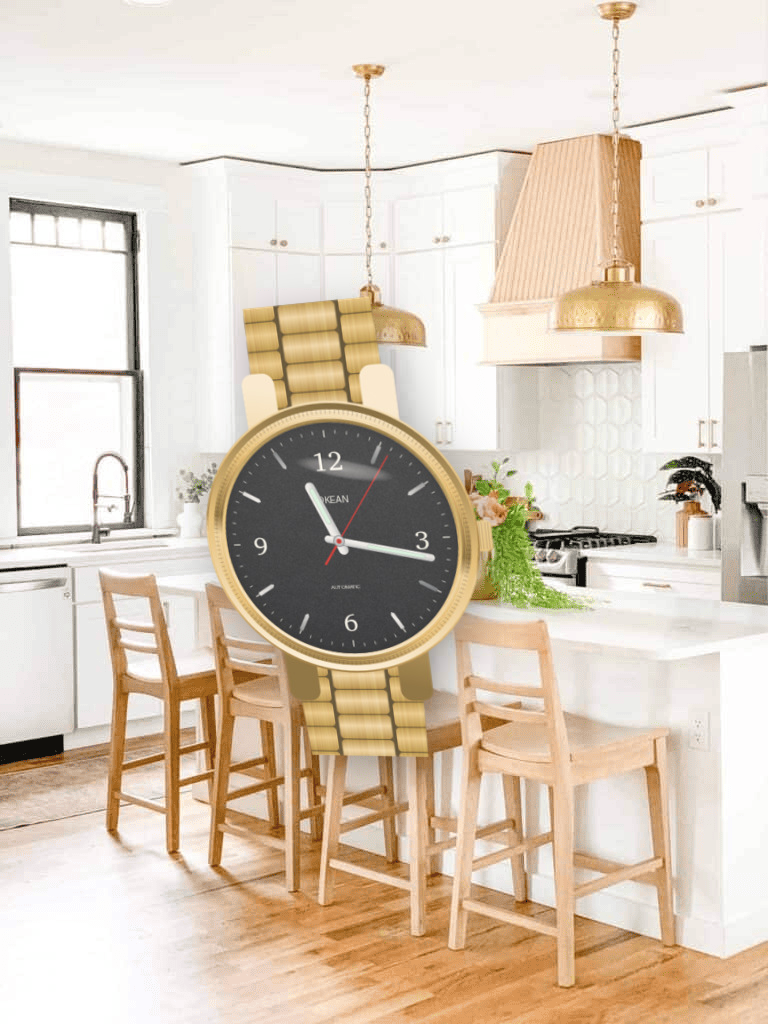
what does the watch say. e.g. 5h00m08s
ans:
11h17m06s
